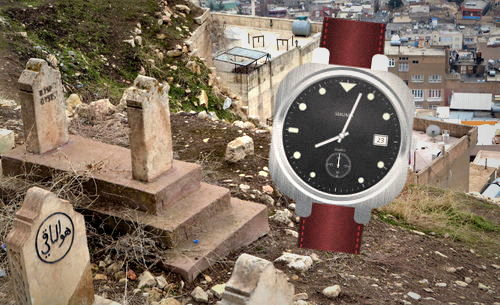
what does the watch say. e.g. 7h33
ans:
8h03
